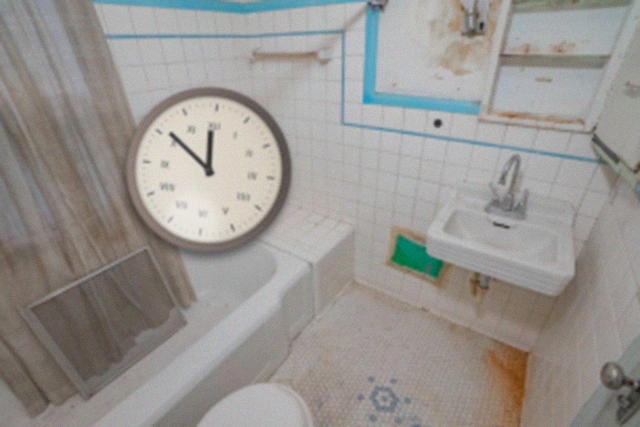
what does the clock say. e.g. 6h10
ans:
11h51
